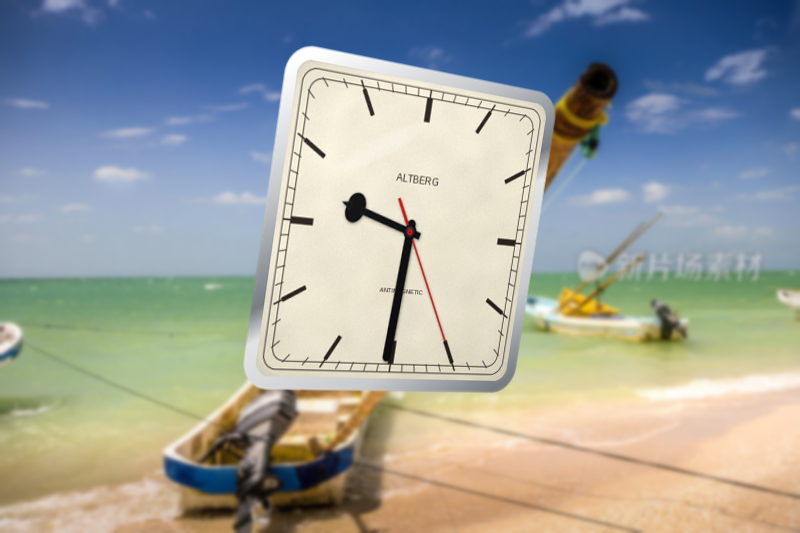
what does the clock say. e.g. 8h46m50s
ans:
9h30m25s
